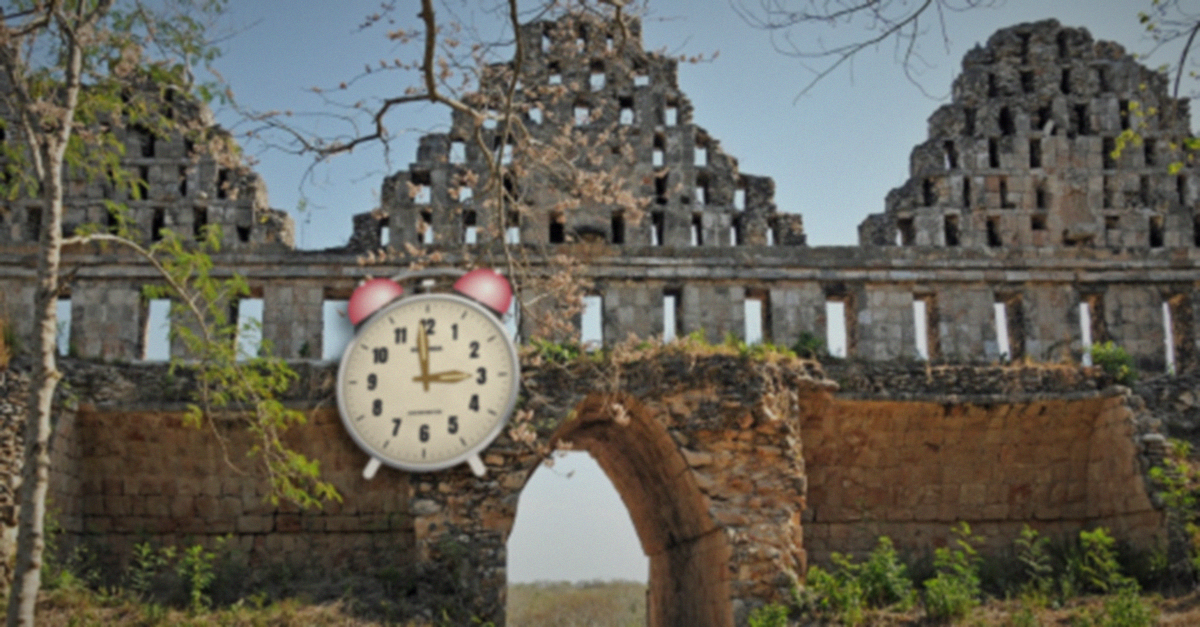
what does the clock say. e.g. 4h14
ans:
2h59
